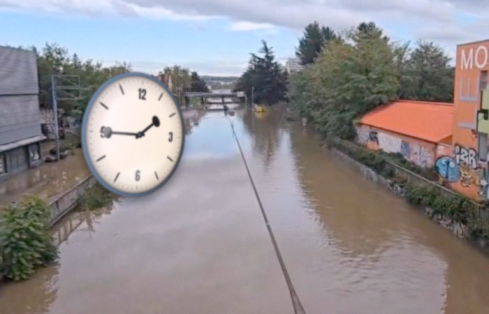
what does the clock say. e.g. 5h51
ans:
1h45
